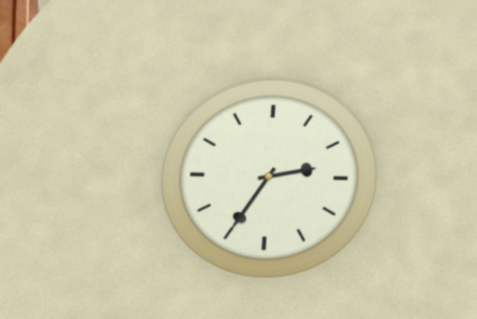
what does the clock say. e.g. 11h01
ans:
2h35
